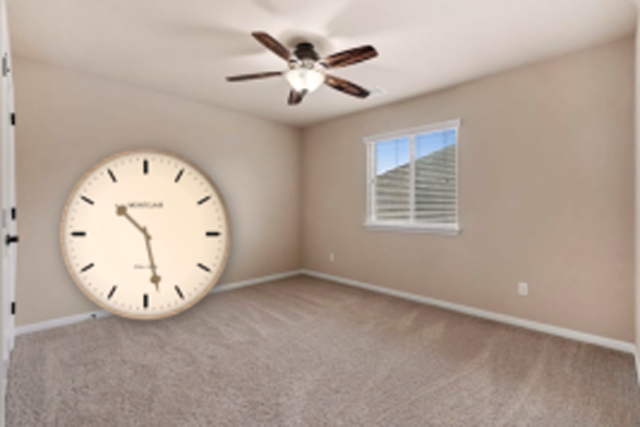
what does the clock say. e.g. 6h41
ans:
10h28
